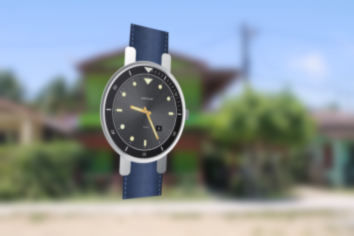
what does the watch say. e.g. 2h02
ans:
9h25
